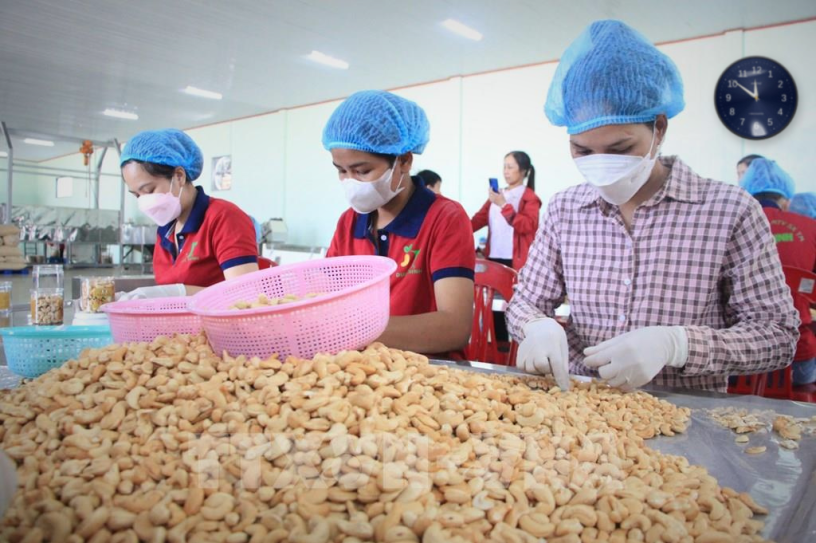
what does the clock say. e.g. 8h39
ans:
11h51
